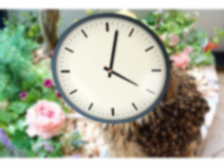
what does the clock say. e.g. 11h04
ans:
4h02
